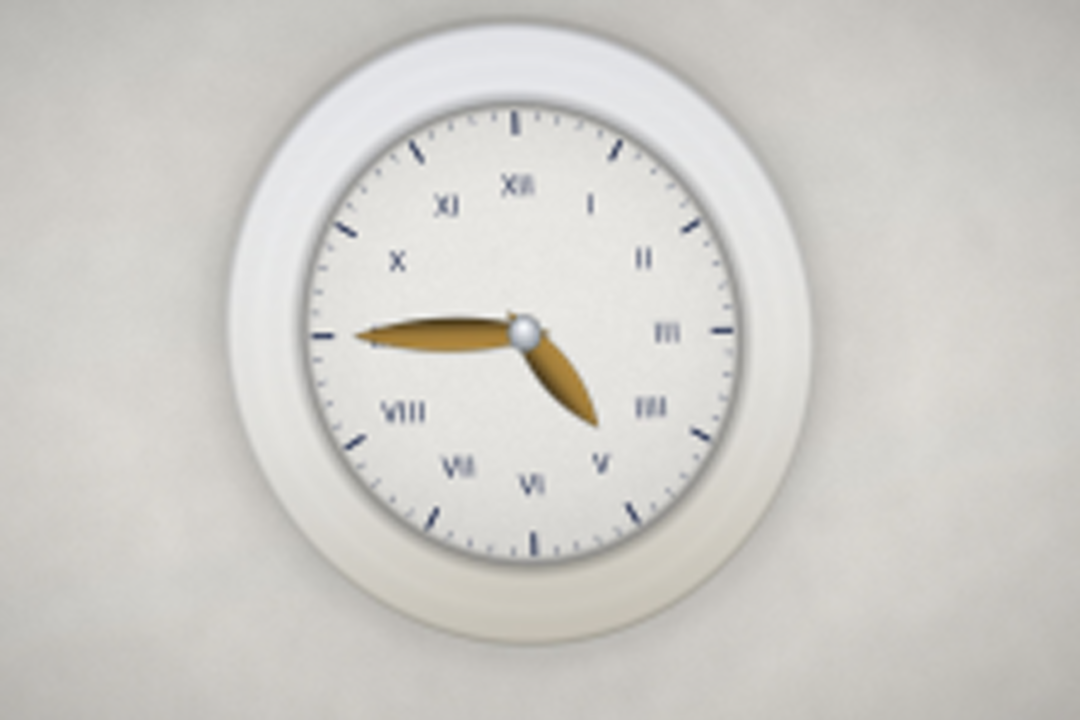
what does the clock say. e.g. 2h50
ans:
4h45
